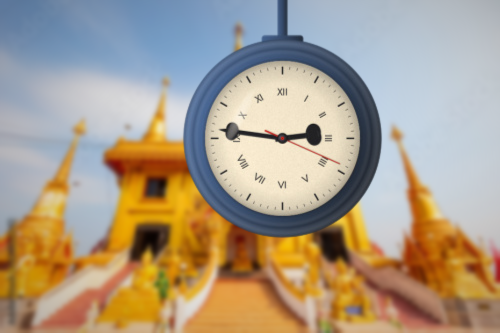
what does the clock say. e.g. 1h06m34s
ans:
2h46m19s
